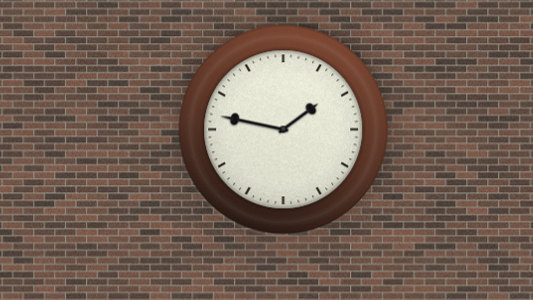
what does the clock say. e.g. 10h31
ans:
1h47
